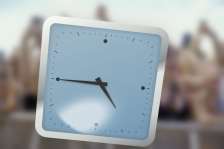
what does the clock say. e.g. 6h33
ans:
4h45
